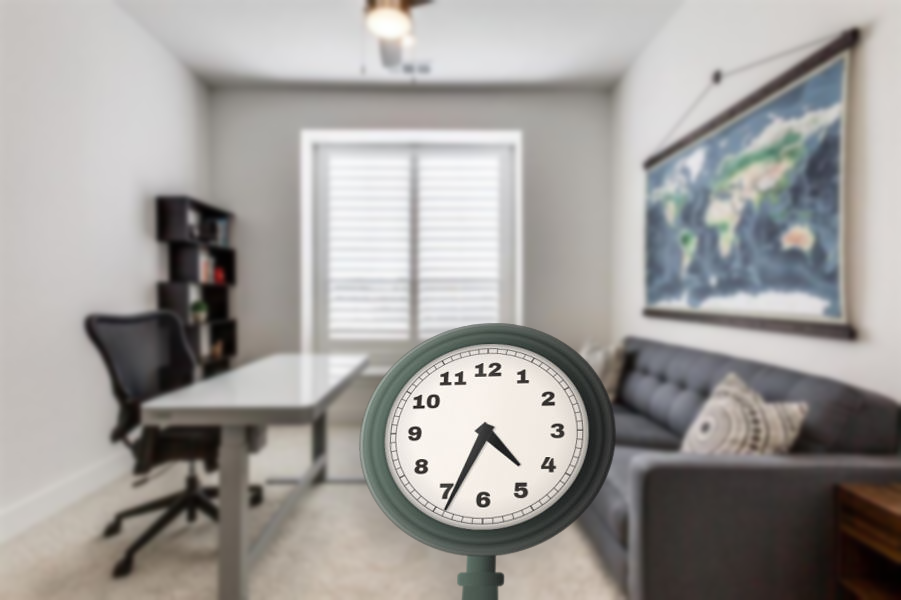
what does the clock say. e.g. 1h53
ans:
4h34
